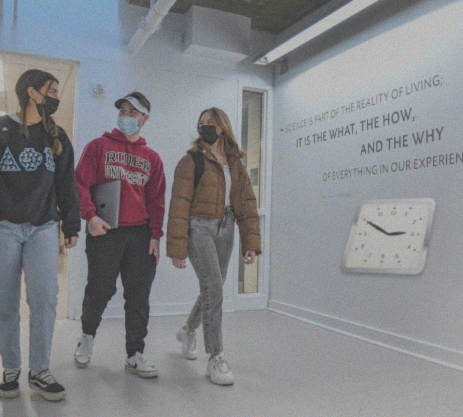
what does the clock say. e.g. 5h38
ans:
2h50
